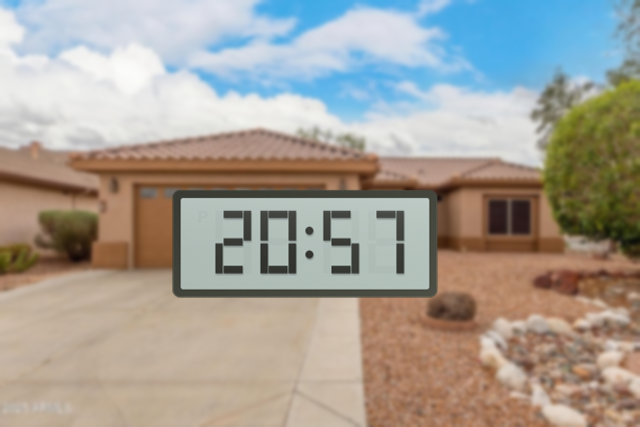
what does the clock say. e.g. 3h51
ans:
20h57
